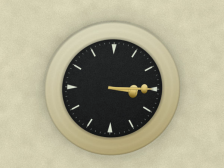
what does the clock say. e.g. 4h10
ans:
3h15
